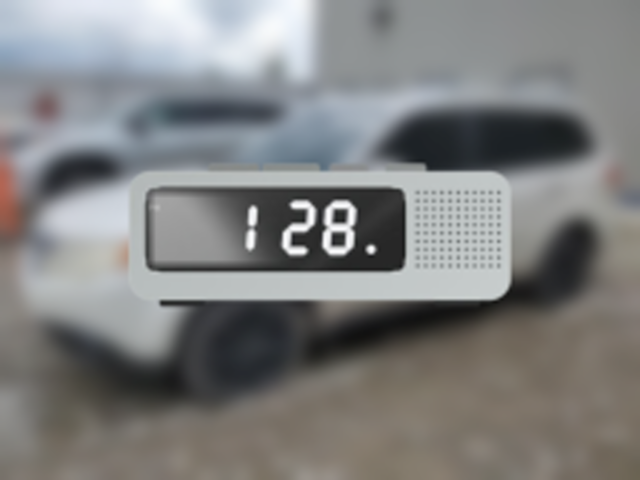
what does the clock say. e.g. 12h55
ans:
1h28
